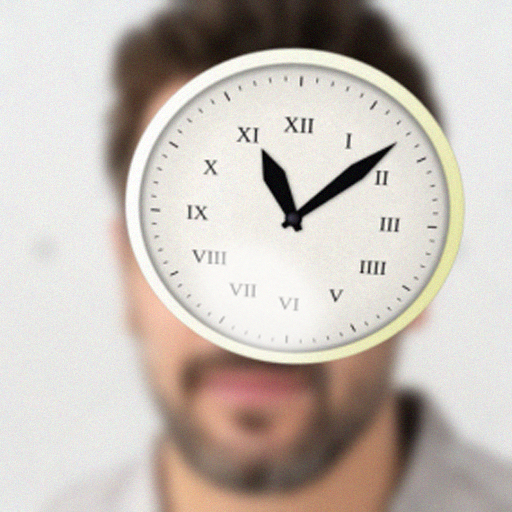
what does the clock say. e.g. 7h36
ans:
11h08
